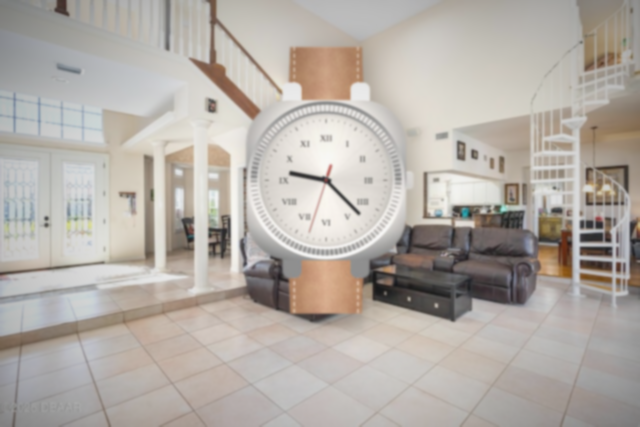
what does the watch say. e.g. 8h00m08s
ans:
9h22m33s
